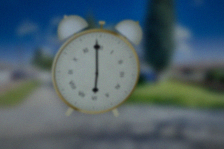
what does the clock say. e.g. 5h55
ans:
5h59
